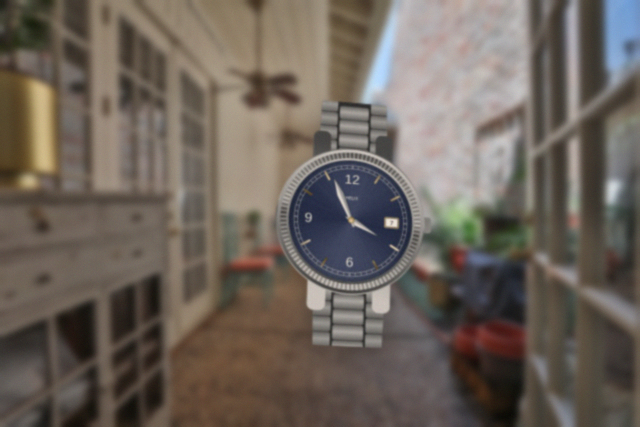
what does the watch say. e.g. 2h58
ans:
3h56
